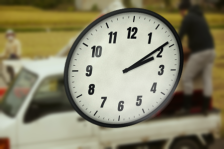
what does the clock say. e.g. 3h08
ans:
2h09
